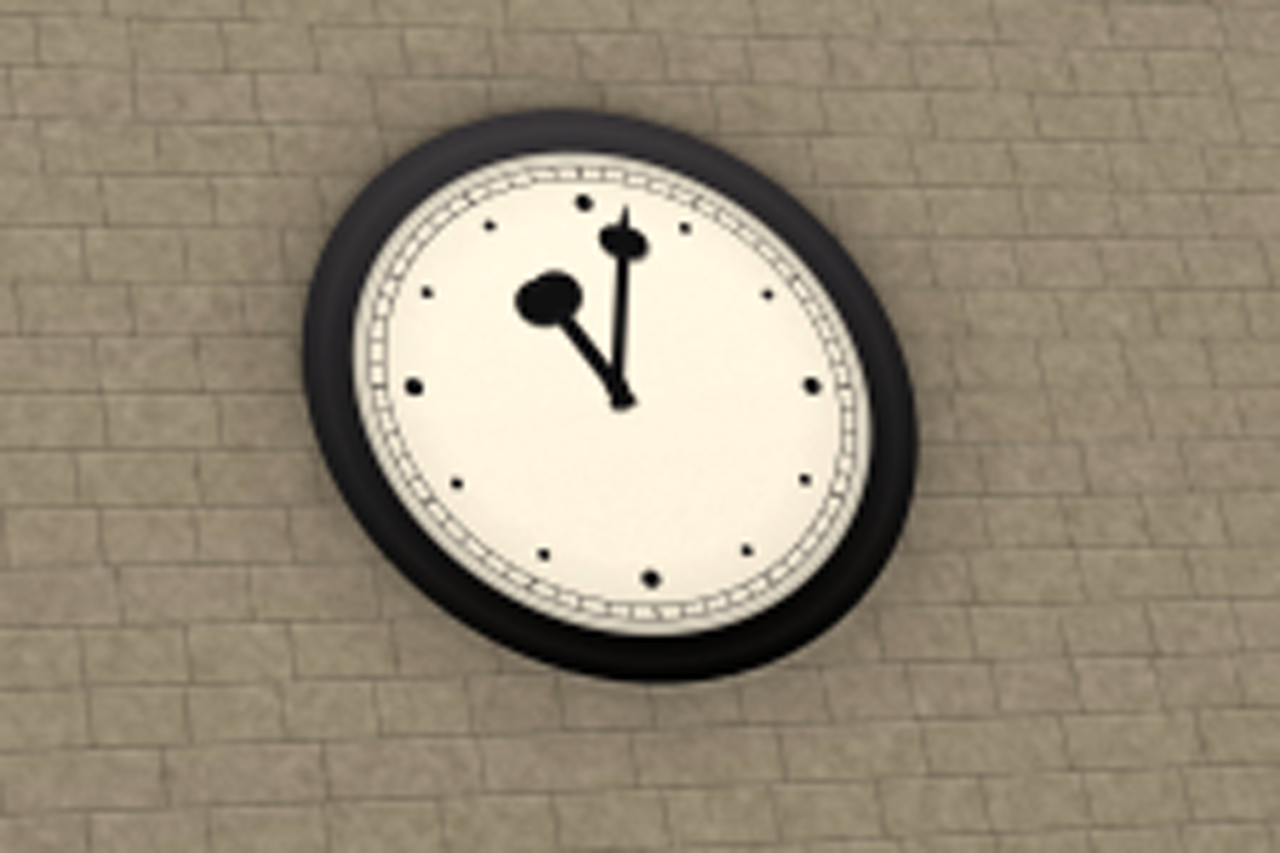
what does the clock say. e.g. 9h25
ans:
11h02
